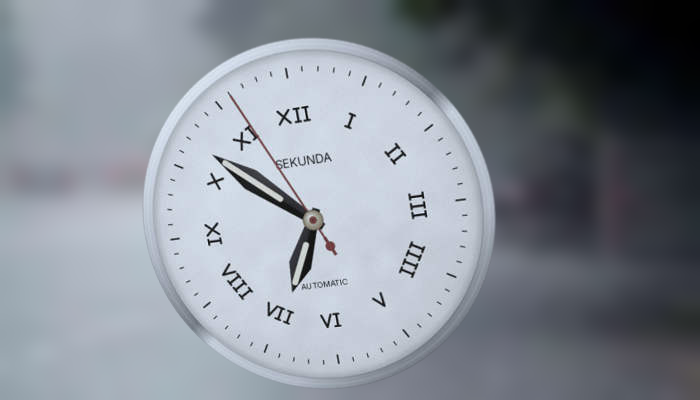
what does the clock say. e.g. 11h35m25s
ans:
6h51m56s
